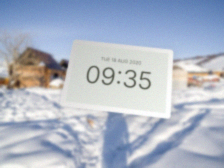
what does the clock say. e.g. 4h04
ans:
9h35
